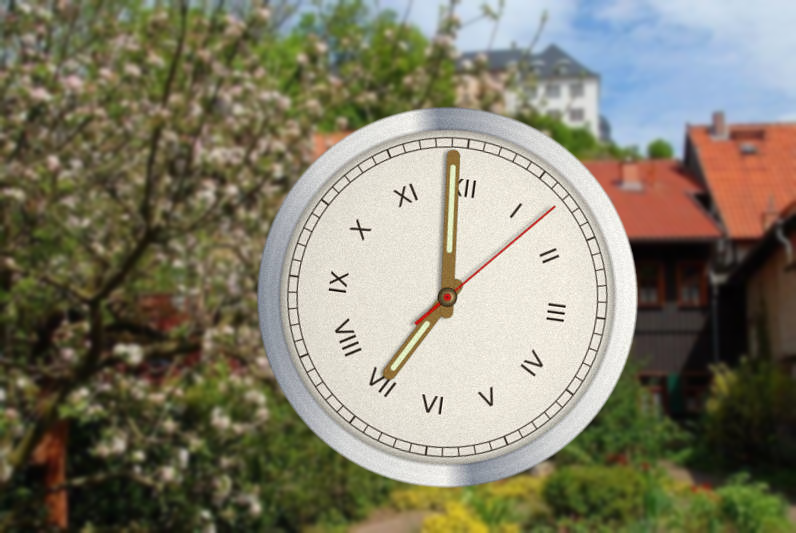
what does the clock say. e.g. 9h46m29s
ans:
6h59m07s
